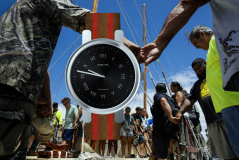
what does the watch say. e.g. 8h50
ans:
9h47
